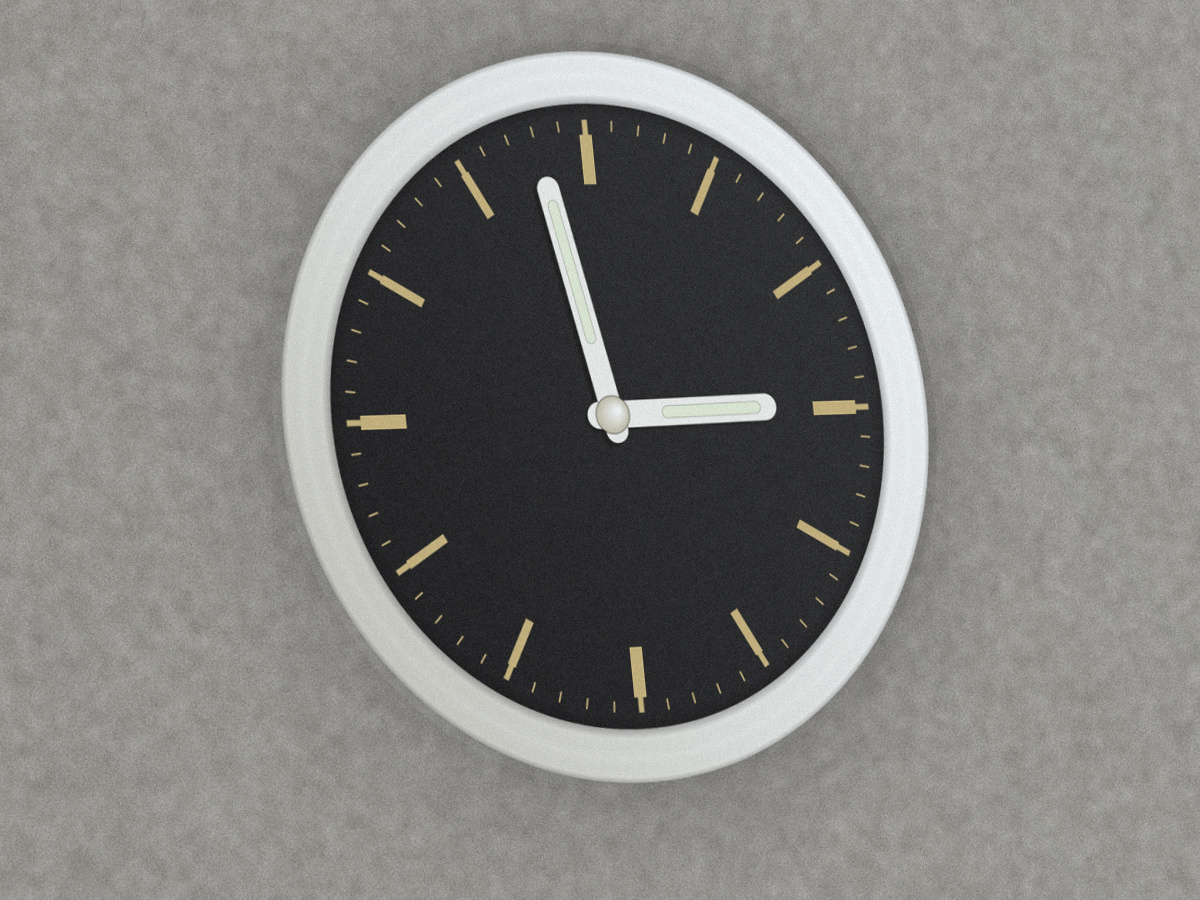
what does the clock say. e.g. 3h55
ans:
2h58
